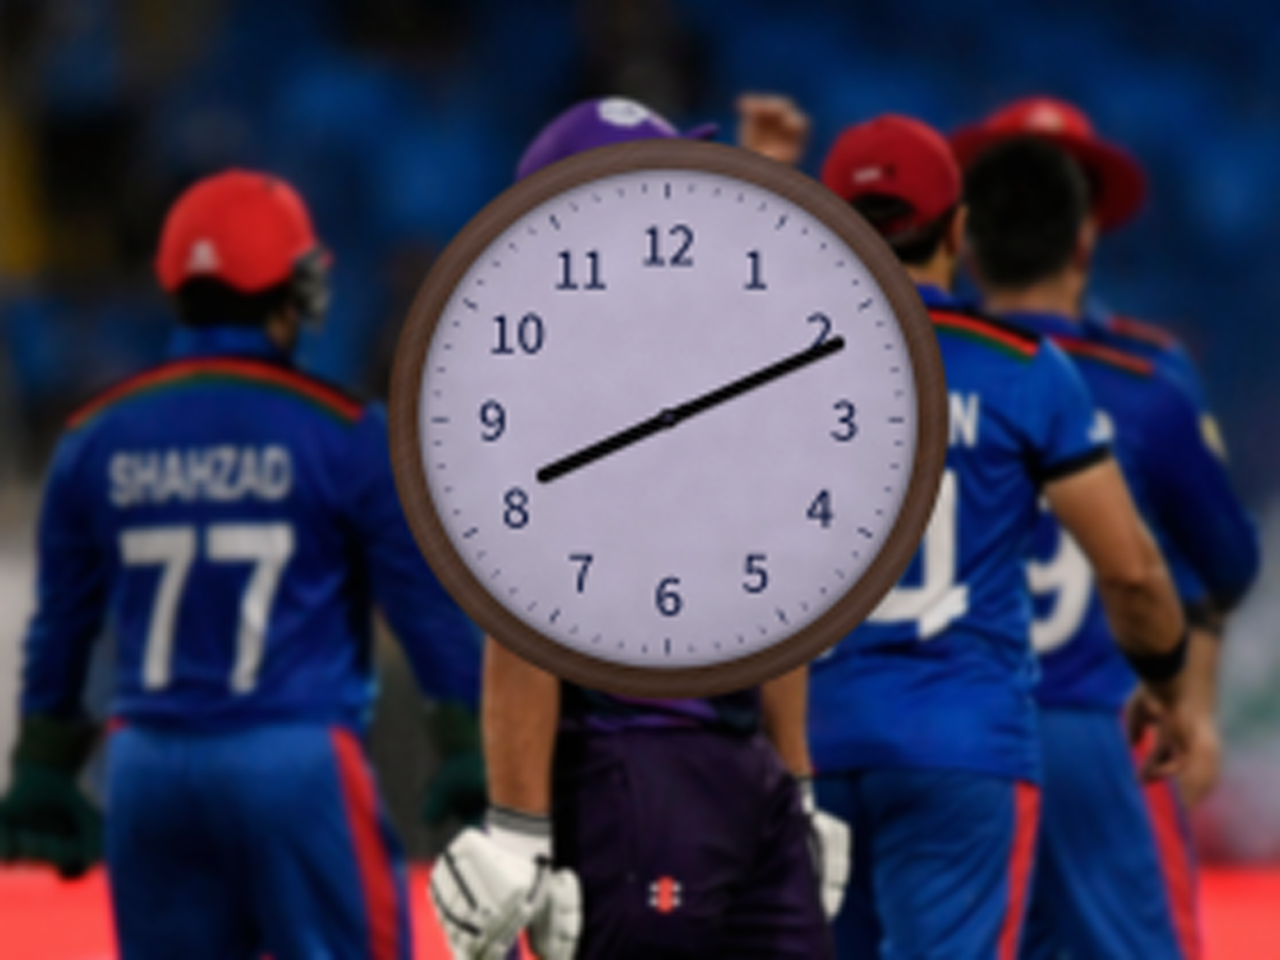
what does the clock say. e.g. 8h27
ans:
8h11
